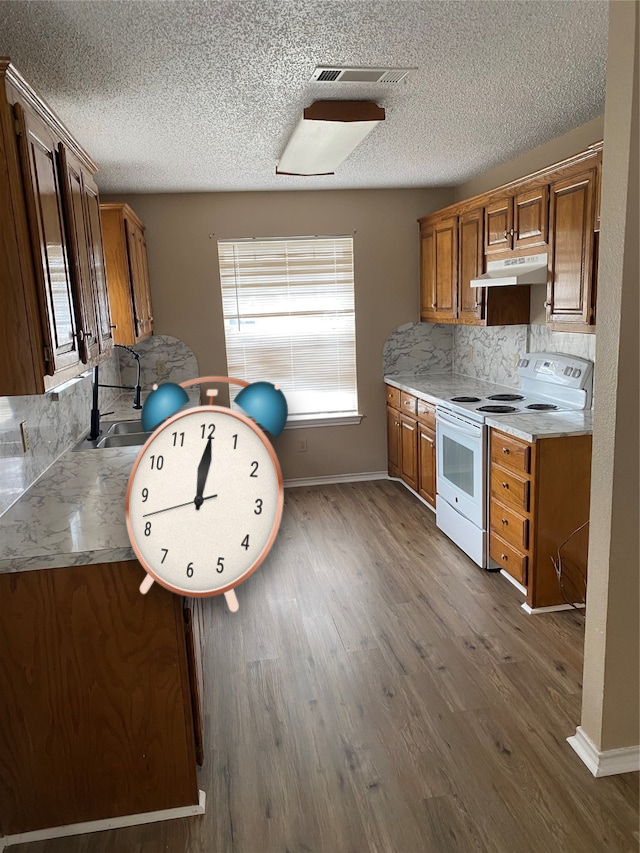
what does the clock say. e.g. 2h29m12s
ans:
12h00m42s
